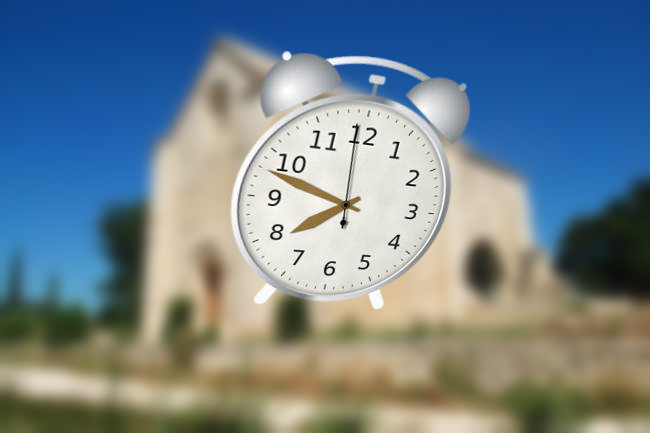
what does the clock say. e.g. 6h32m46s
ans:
7h47m59s
